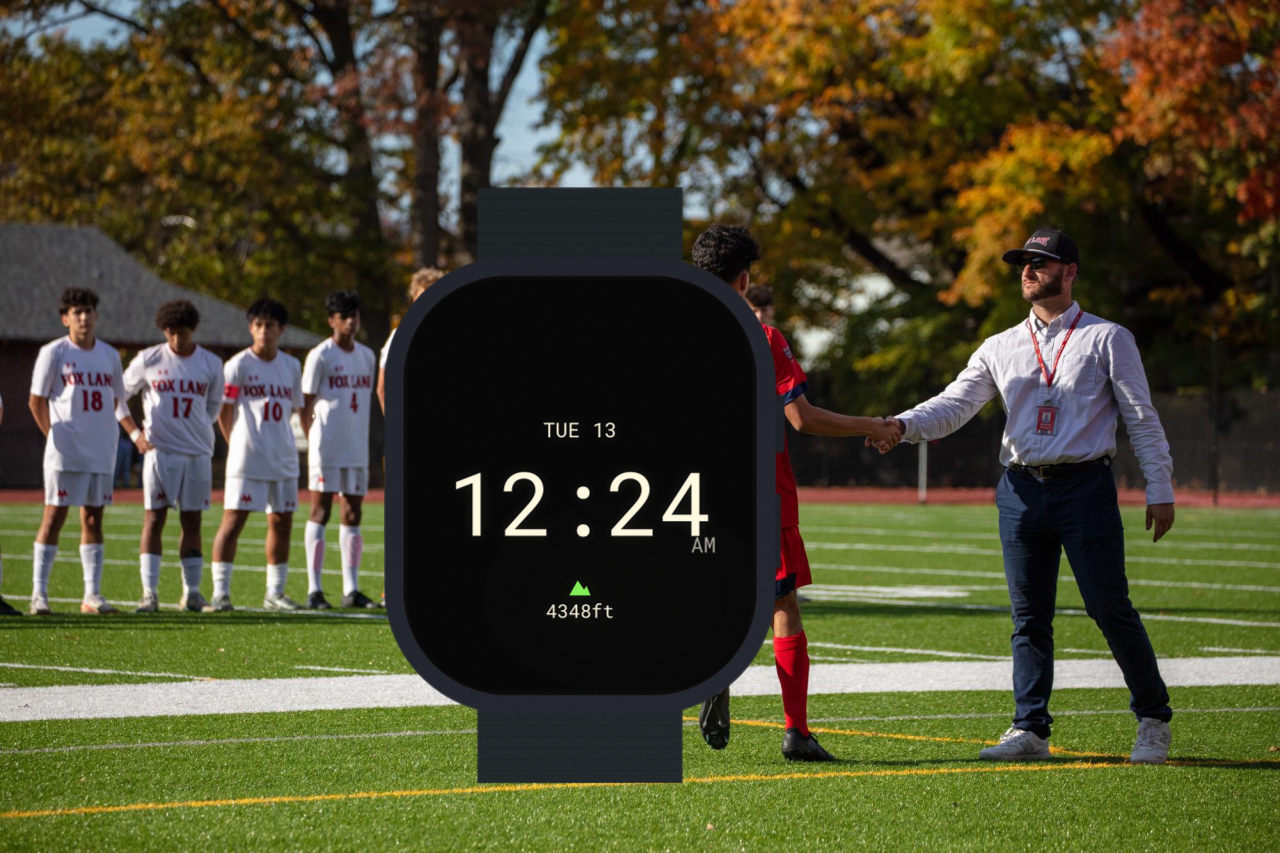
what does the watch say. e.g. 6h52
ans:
12h24
